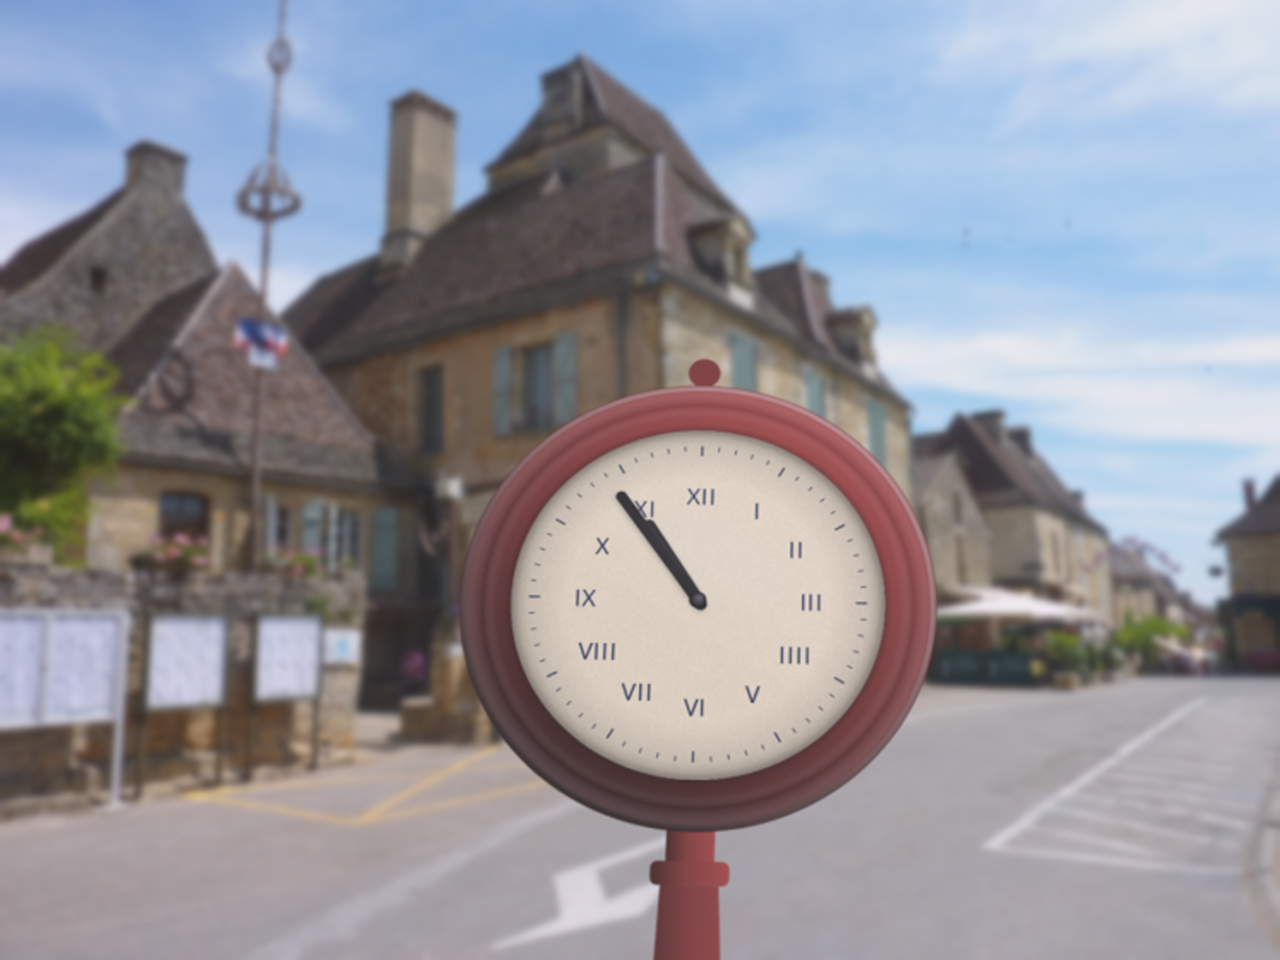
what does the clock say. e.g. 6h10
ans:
10h54
